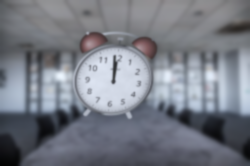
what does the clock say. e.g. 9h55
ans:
11h59
